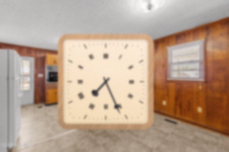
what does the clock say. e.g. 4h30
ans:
7h26
